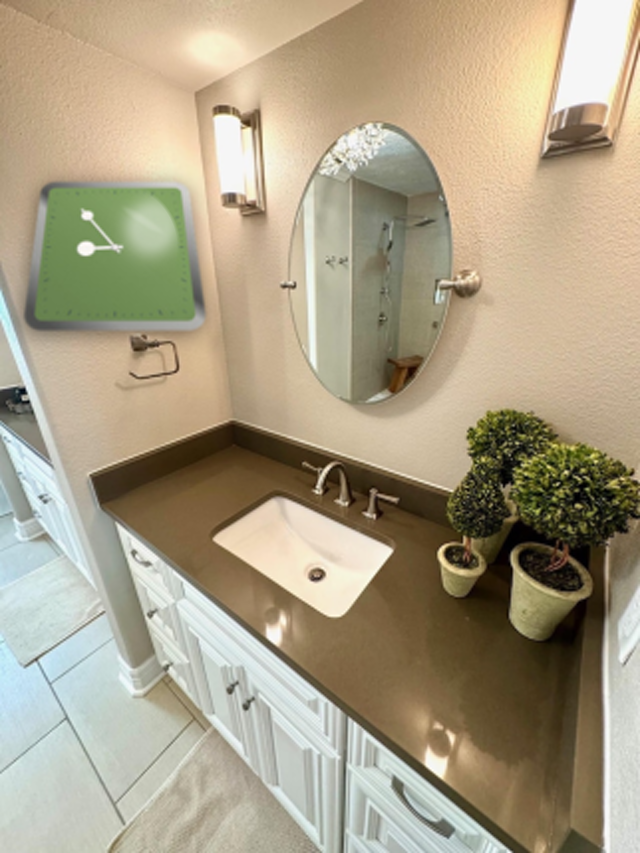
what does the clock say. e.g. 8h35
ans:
8h54
